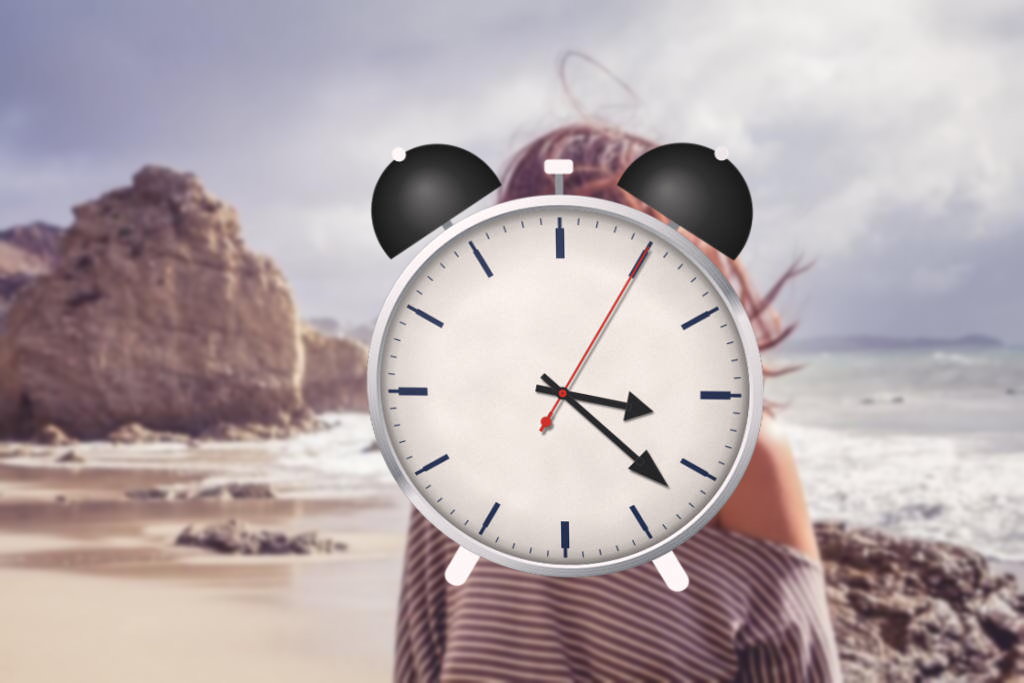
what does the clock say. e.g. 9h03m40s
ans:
3h22m05s
